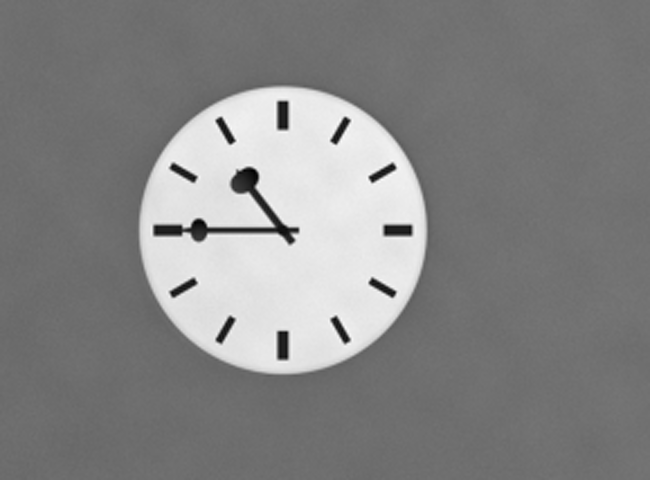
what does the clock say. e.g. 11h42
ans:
10h45
